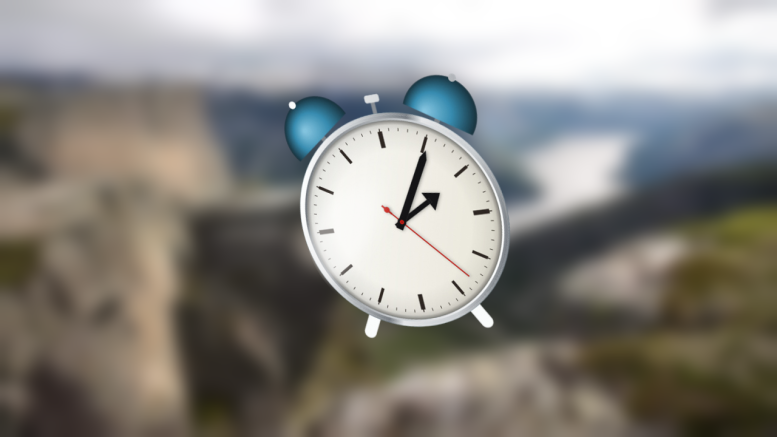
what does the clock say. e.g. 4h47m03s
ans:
2h05m23s
